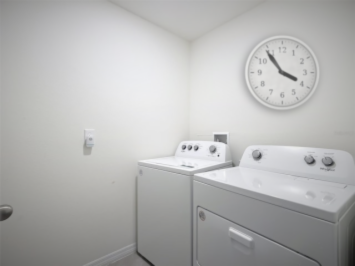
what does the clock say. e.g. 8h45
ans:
3h54
